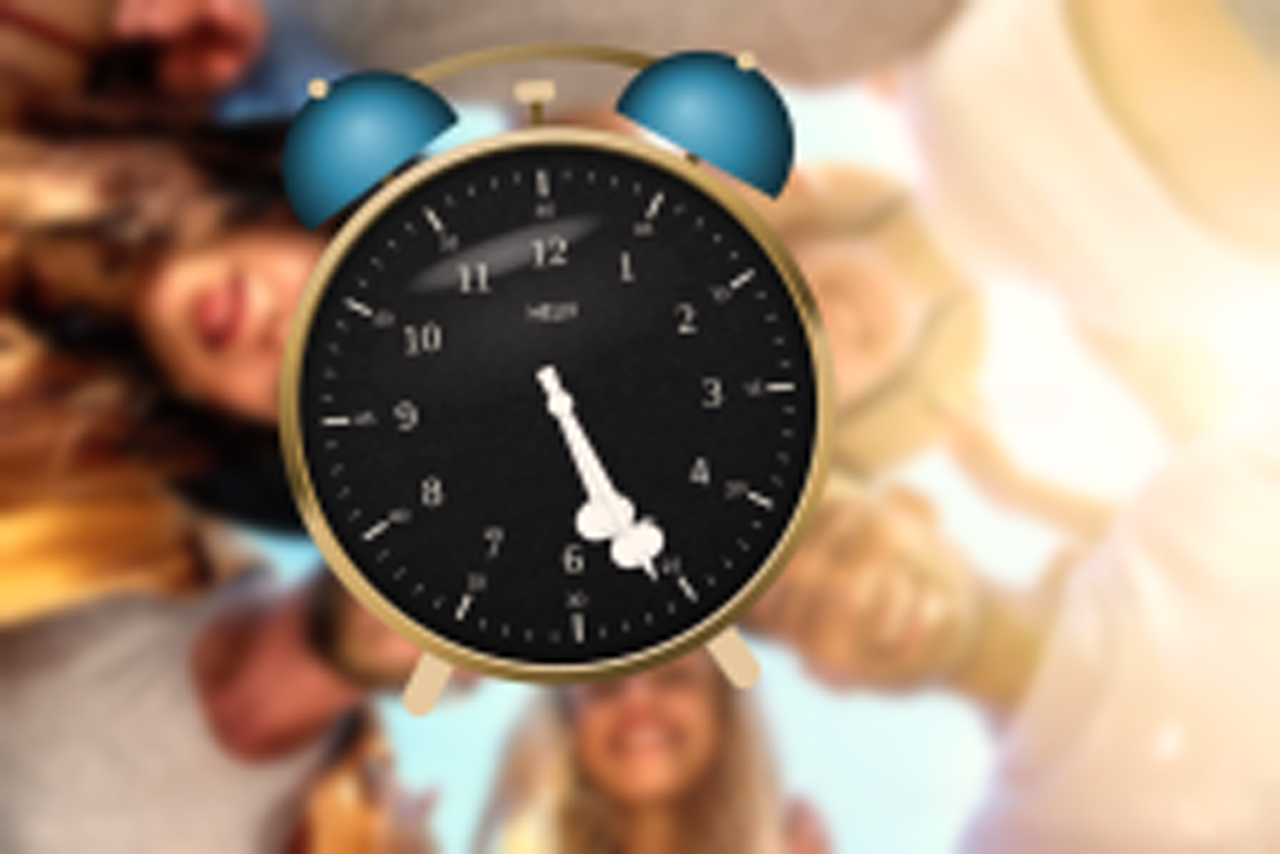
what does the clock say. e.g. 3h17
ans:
5h26
